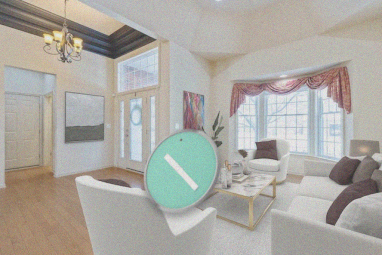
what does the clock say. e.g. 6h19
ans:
10h22
